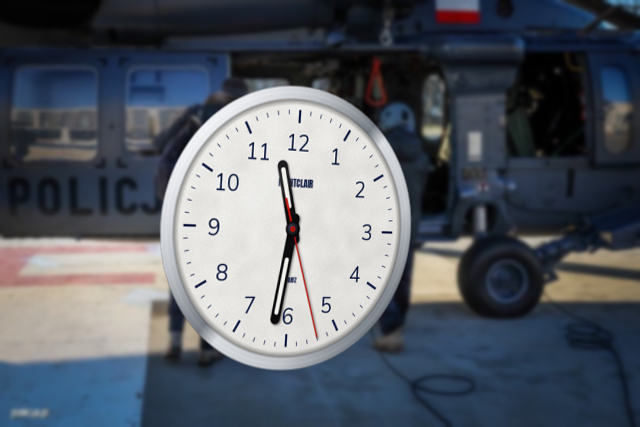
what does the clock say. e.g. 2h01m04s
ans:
11h31m27s
